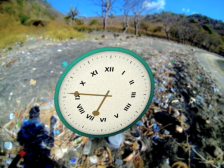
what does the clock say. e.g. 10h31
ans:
6h46
